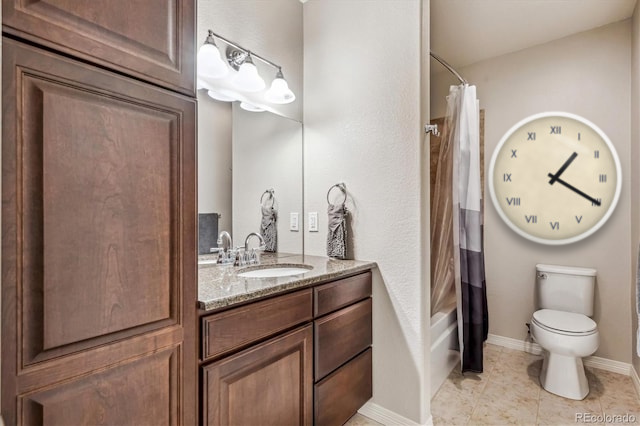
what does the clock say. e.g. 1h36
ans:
1h20
